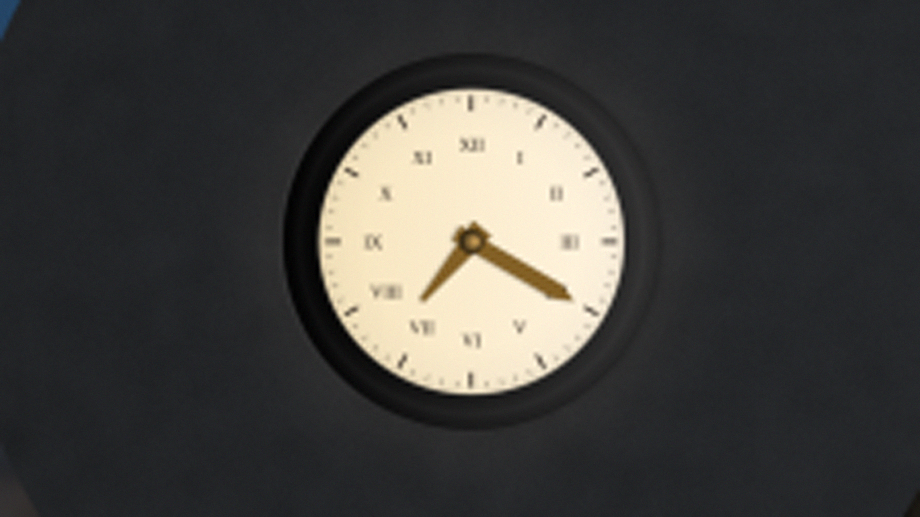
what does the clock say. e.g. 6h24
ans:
7h20
